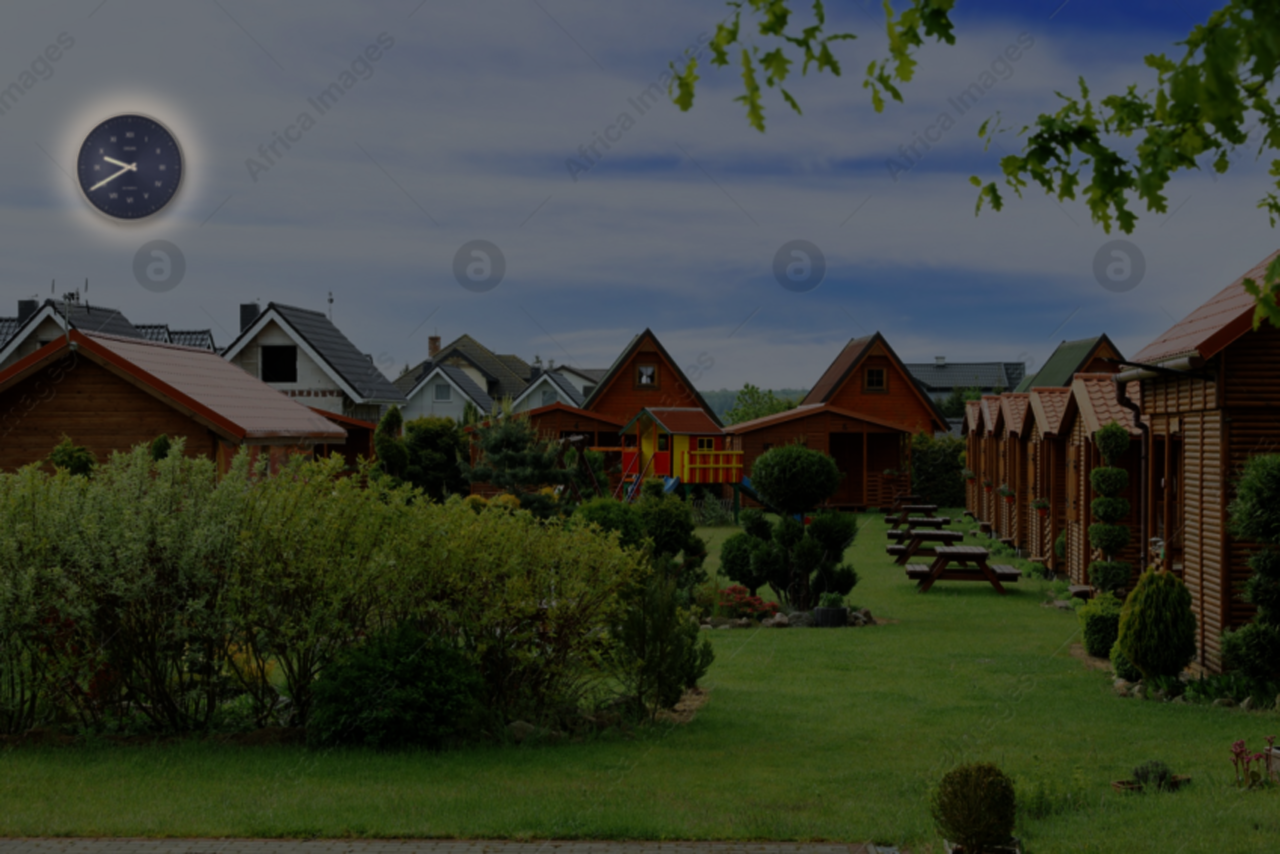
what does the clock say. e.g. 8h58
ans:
9h40
